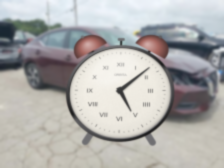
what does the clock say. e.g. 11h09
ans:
5h08
